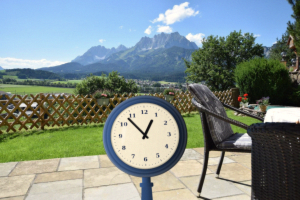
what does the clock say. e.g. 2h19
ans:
12h53
